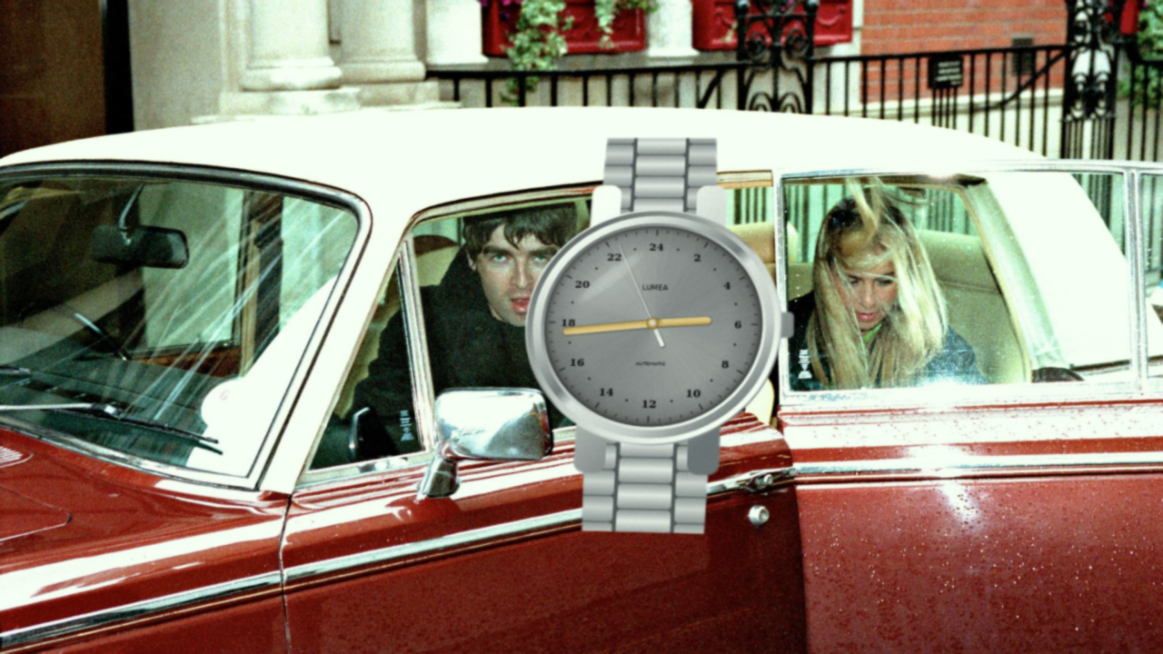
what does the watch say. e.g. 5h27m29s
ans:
5h43m56s
